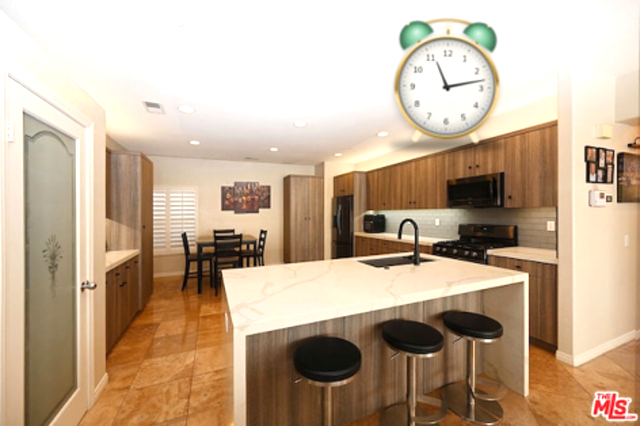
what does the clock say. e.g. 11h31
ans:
11h13
